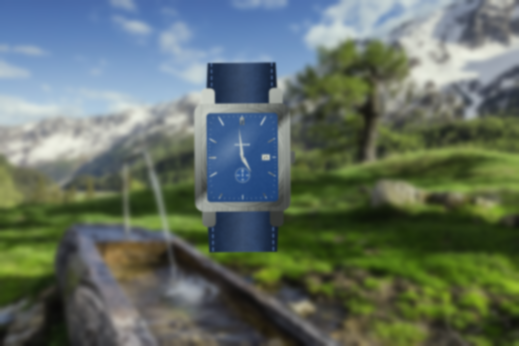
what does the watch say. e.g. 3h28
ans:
4h59
